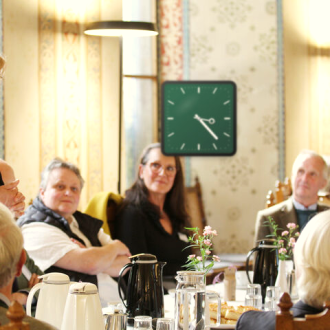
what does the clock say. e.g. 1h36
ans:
3h23
